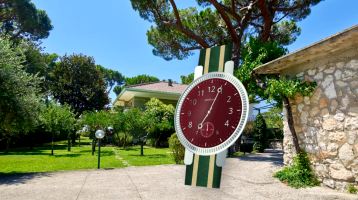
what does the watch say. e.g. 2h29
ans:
7h04
